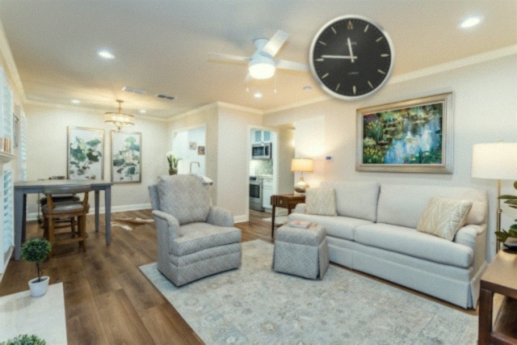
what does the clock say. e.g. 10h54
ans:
11h46
